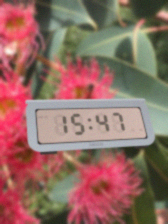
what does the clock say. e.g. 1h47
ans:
15h47
